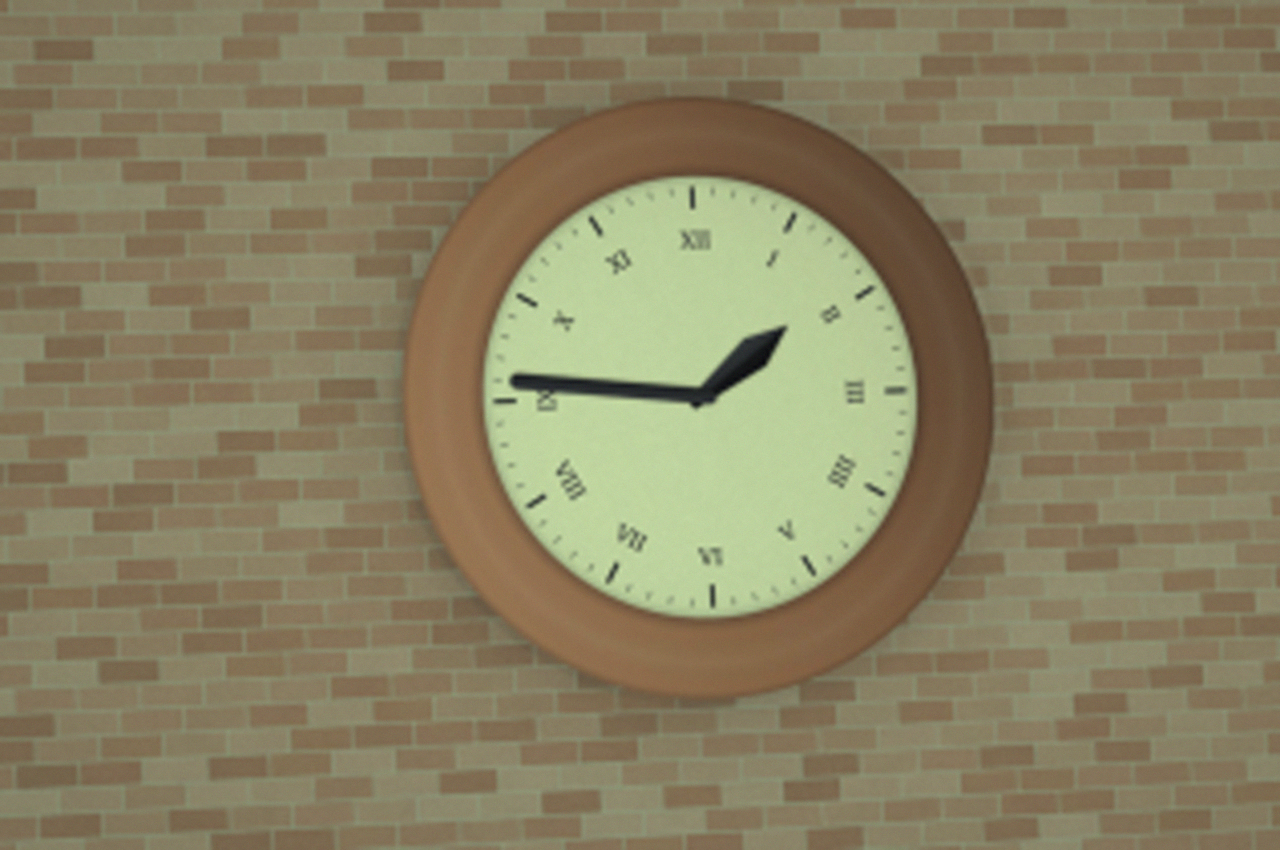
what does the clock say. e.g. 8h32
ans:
1h46
